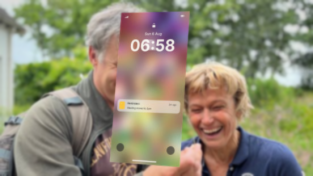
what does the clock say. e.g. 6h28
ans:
6h58
